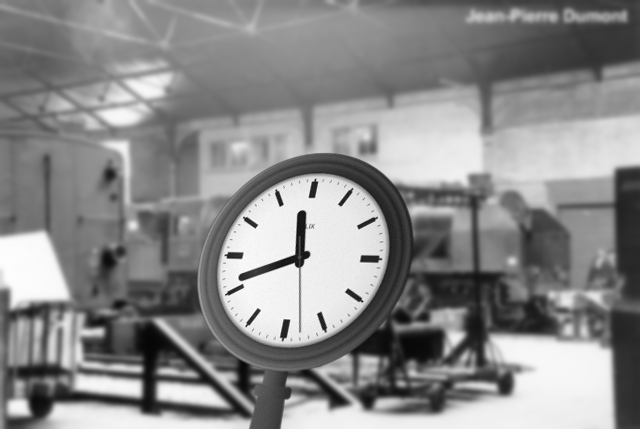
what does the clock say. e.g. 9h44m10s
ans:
11h41m28s
